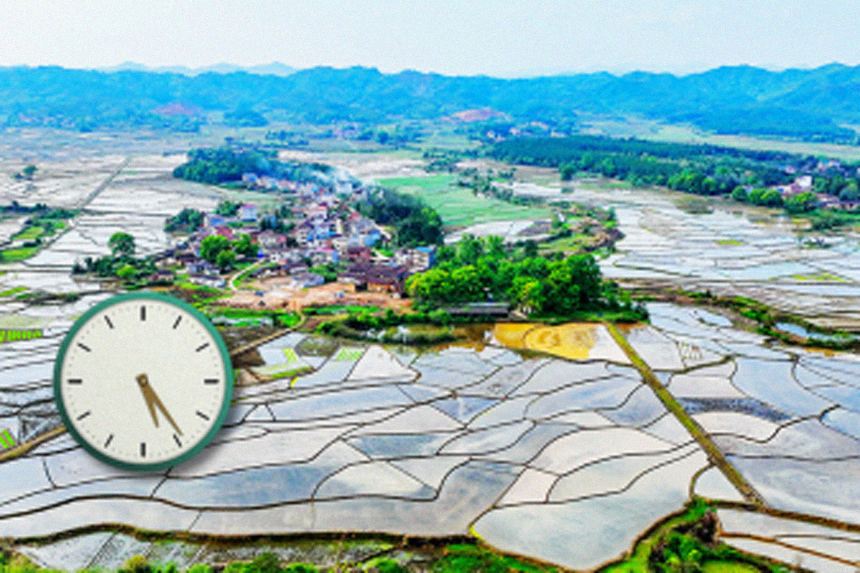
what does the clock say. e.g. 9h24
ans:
5h24
